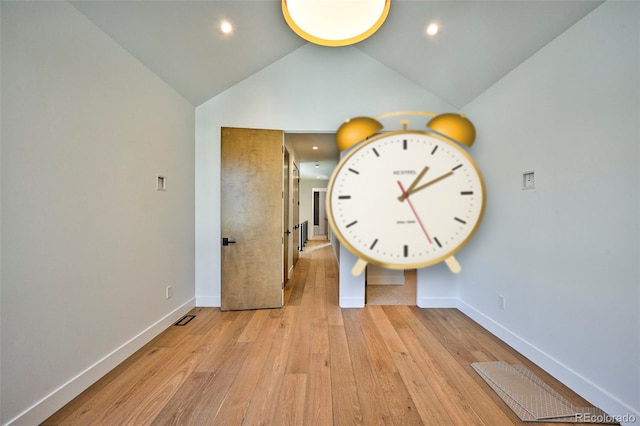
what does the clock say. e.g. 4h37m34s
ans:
1h10m26s
